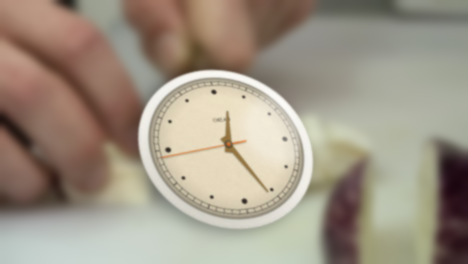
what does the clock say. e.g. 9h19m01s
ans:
12h25m44s
